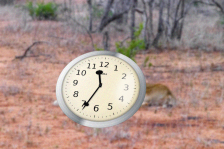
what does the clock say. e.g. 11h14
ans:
11h34
